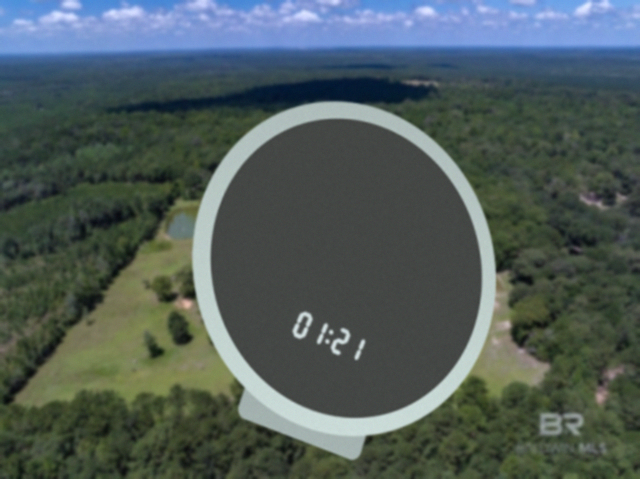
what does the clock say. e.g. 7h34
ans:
1h21
